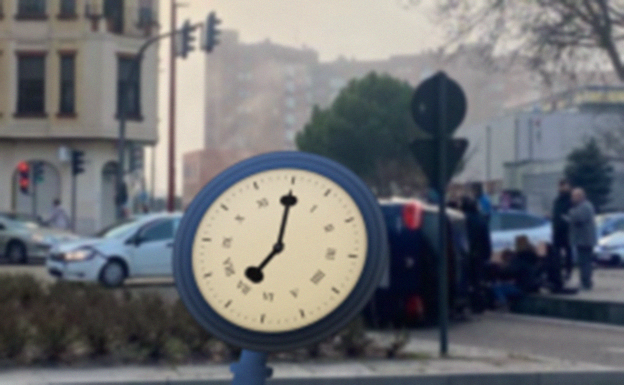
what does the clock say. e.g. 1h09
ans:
7h00
